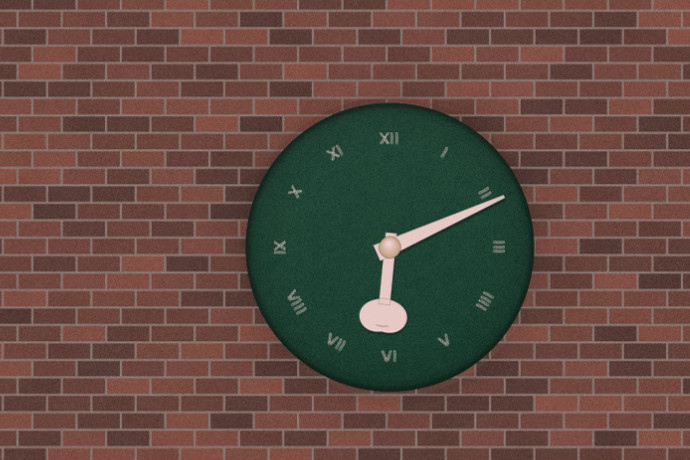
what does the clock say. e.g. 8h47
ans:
6h11
